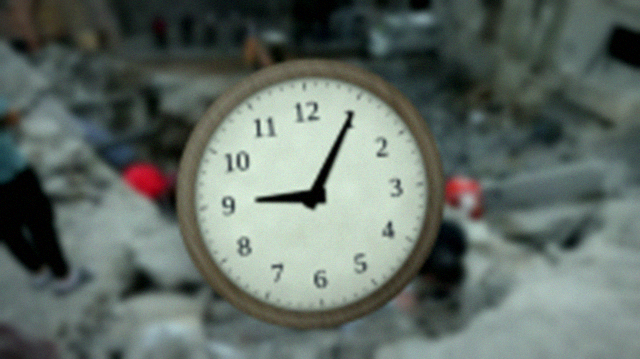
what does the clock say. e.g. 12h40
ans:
9h05
